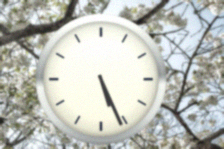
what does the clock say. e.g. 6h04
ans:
5h26
